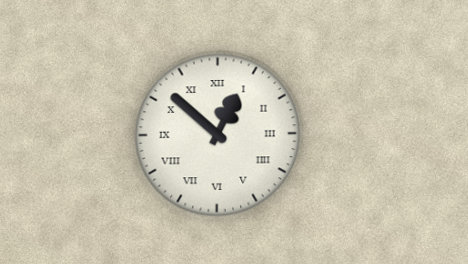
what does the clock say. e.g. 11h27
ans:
12h52
